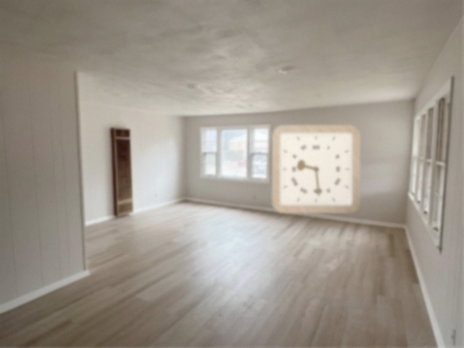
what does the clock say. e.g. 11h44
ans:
9h29
